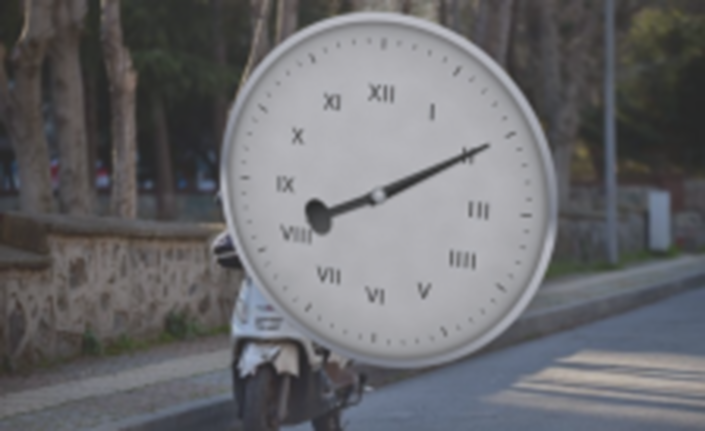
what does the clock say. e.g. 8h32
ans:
8h10
